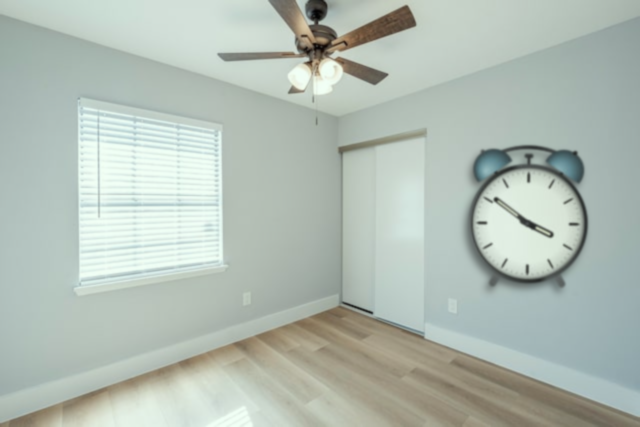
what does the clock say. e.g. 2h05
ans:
3h51
